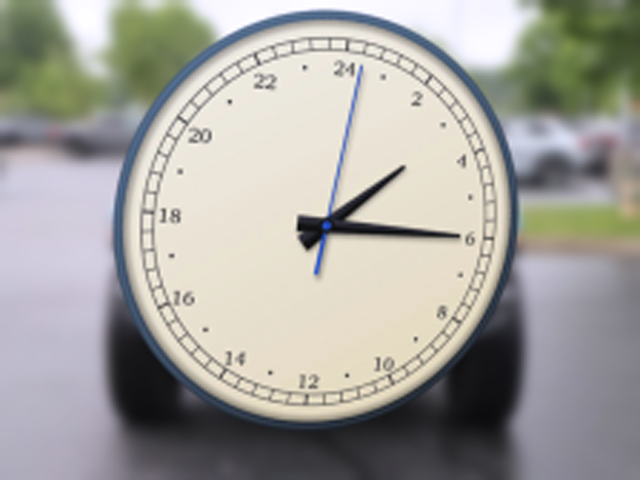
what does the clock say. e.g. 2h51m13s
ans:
3h15m01s
